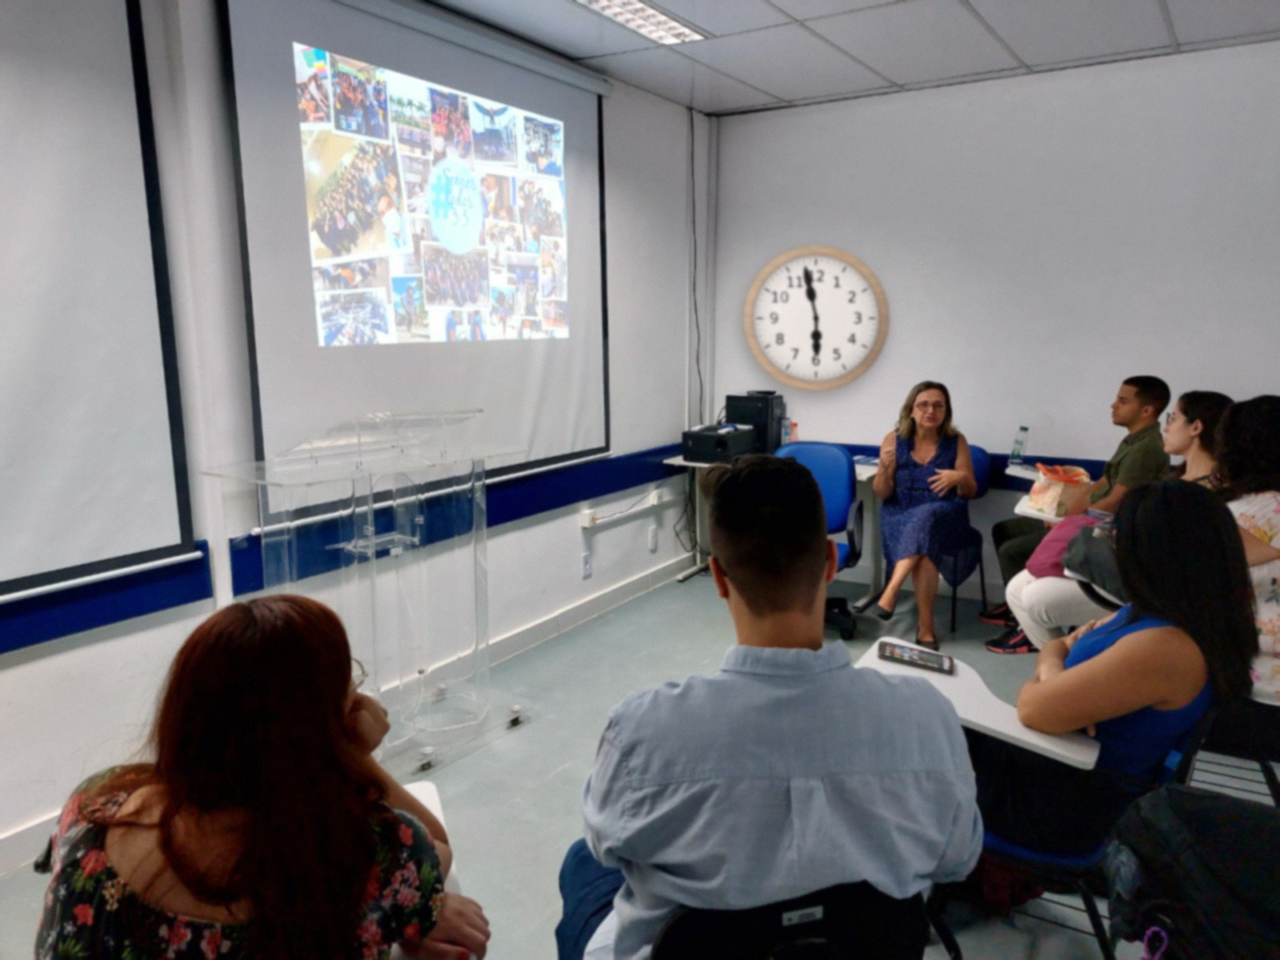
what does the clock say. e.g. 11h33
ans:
5h58
